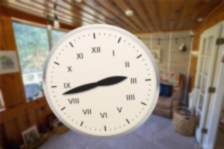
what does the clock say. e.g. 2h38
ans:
2h43
